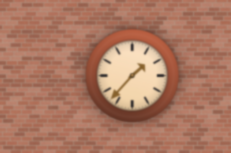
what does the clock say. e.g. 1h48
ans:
1h37
